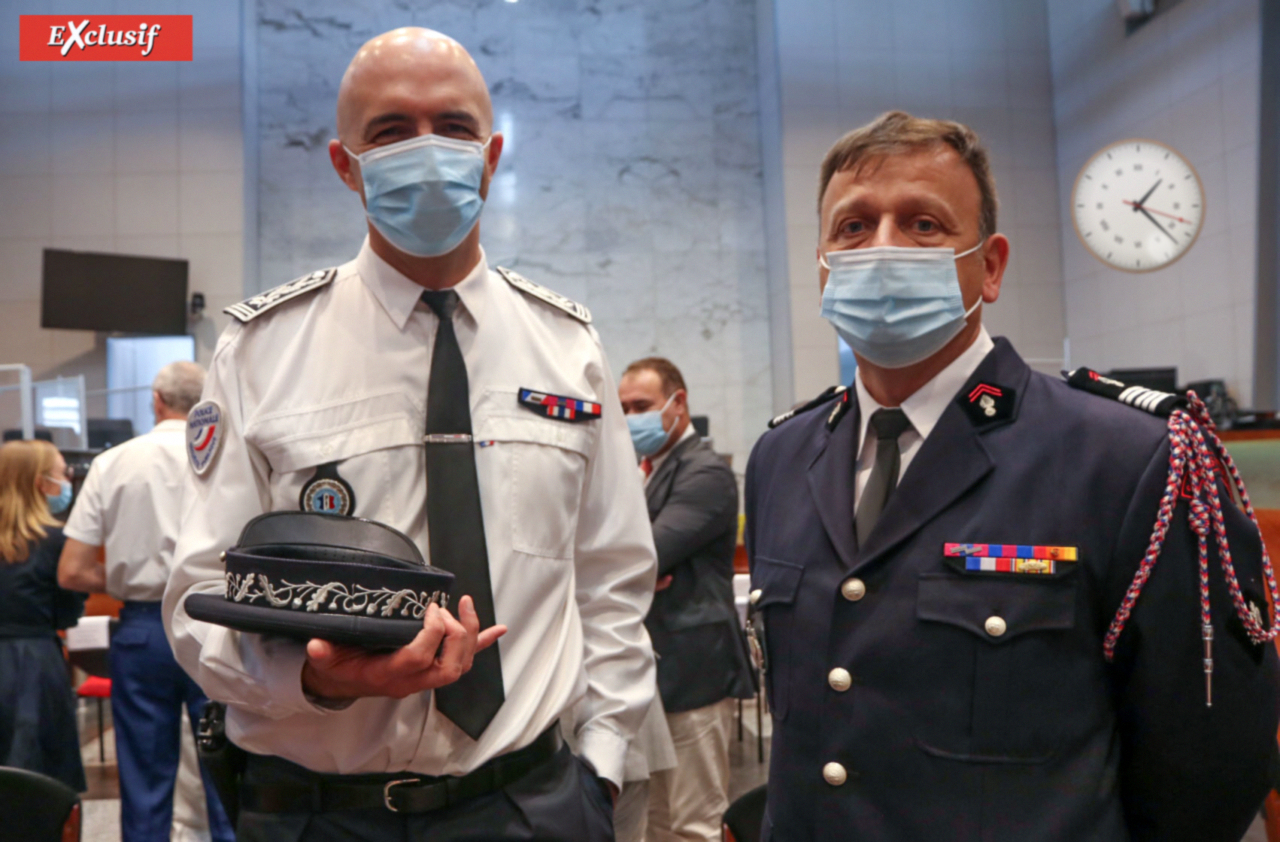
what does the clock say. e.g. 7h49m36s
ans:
1h22m18s
